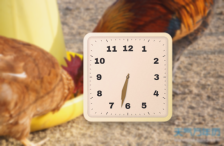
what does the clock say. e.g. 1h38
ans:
6h32
